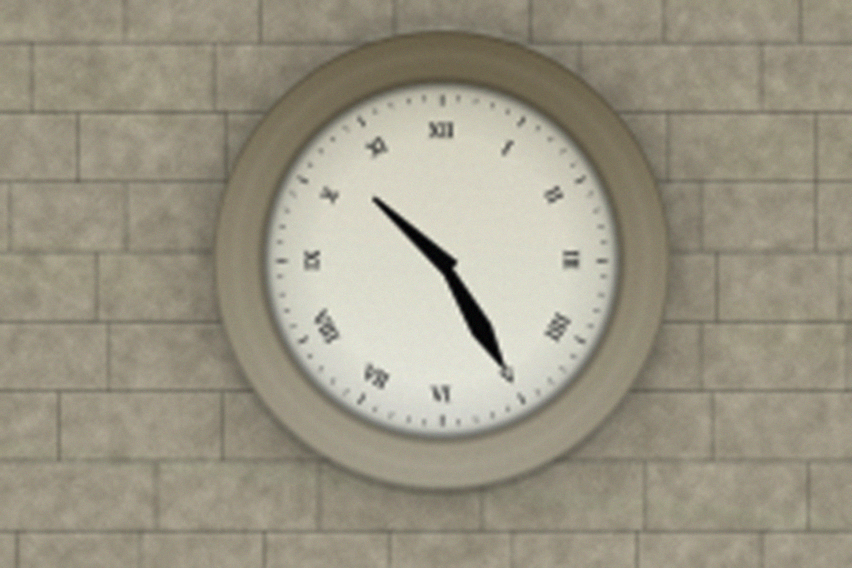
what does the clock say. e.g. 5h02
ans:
10h25
